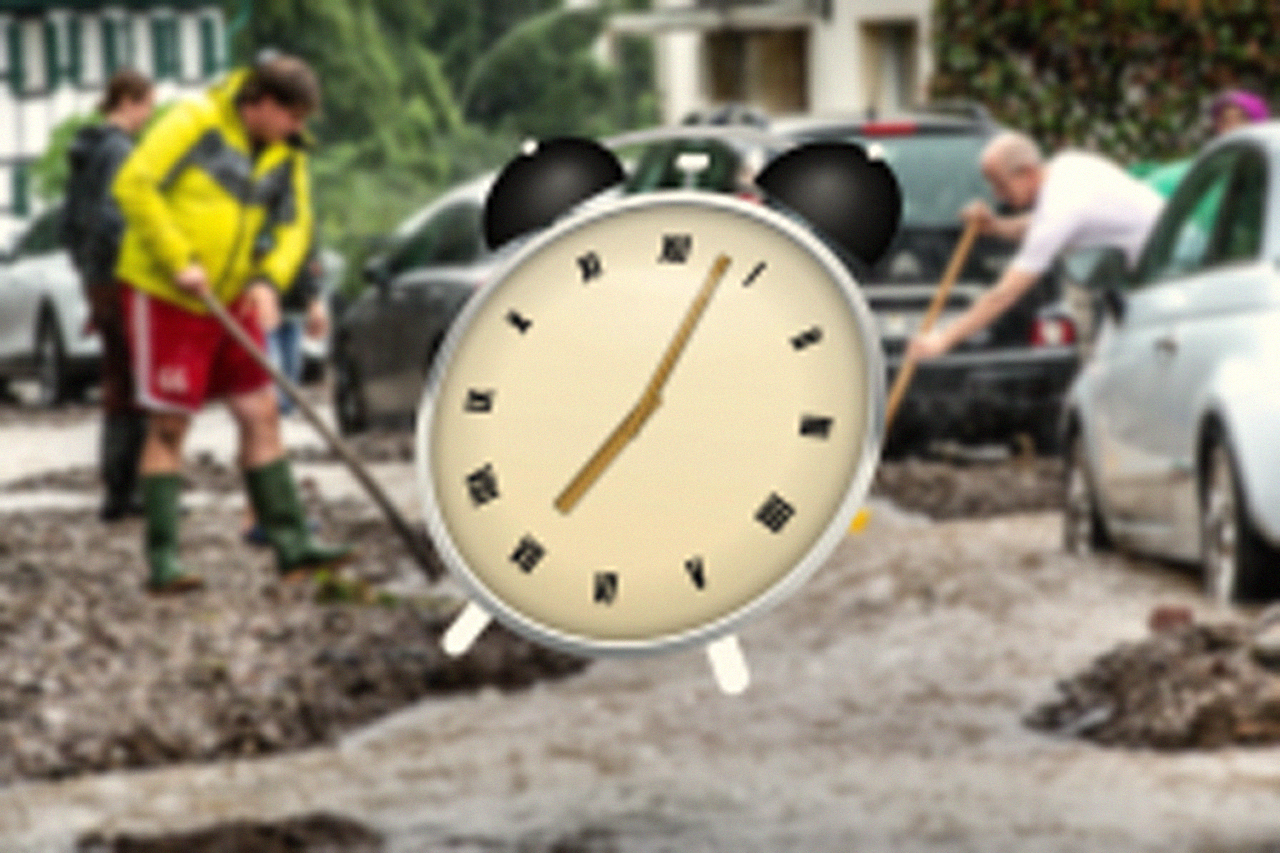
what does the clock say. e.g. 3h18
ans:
7h03
